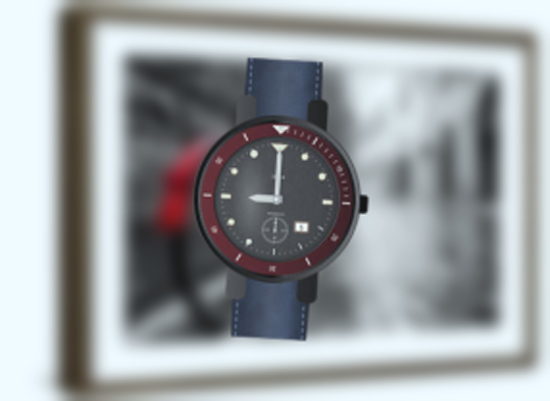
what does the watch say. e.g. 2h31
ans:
9h00
